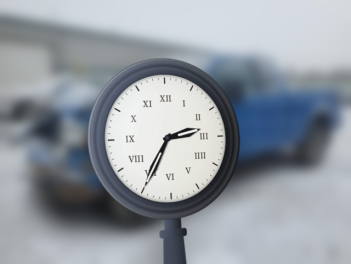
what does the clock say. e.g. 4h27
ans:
2h35
